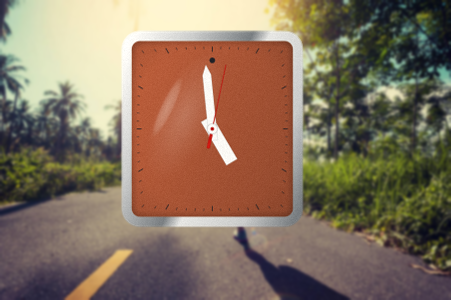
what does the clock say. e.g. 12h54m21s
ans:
4h59m02s
